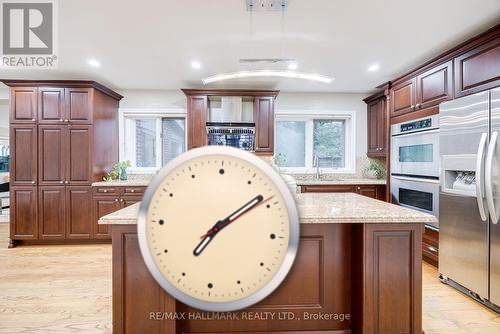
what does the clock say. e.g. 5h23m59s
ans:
7h08m09s
